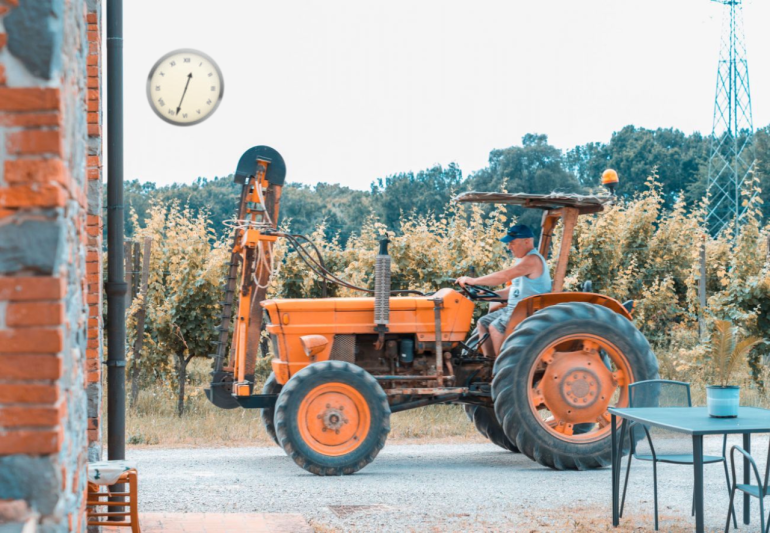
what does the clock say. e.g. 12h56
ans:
12h33
